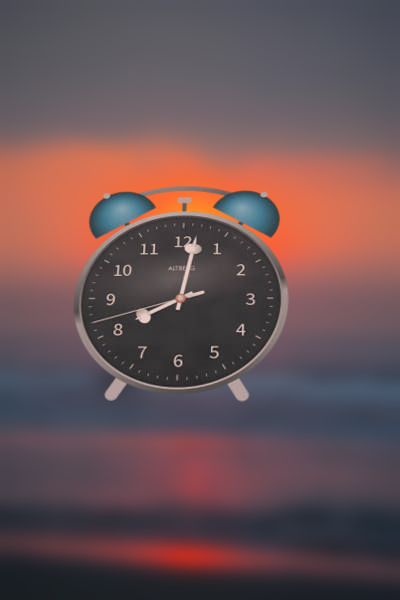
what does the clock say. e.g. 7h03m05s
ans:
8h01m42s
